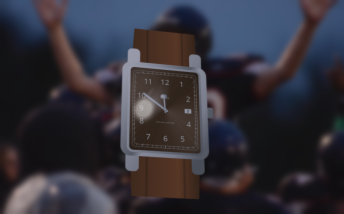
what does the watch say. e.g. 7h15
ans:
11h51
